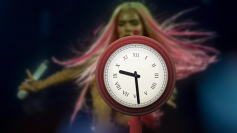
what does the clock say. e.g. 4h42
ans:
9h29
